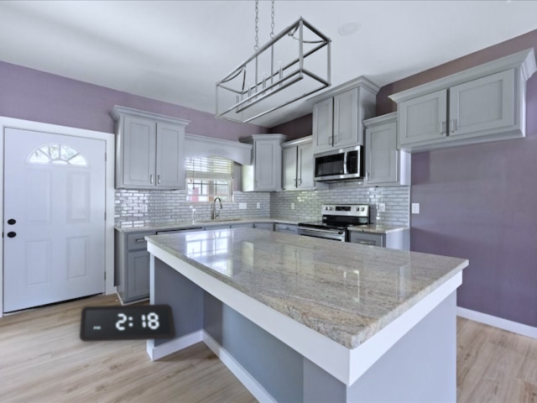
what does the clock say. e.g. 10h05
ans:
2h18
